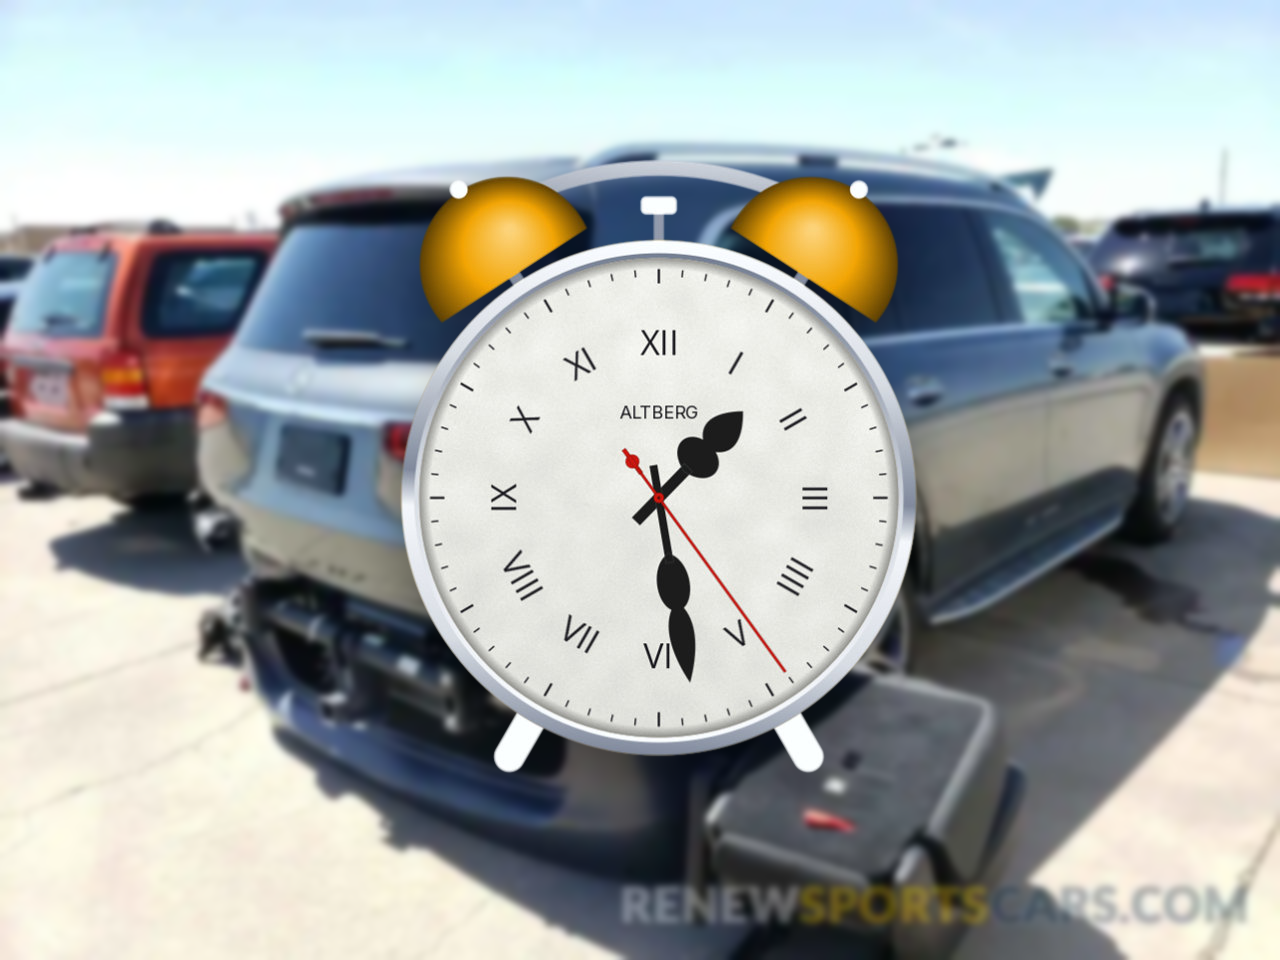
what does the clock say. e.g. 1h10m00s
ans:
1h28m24s
